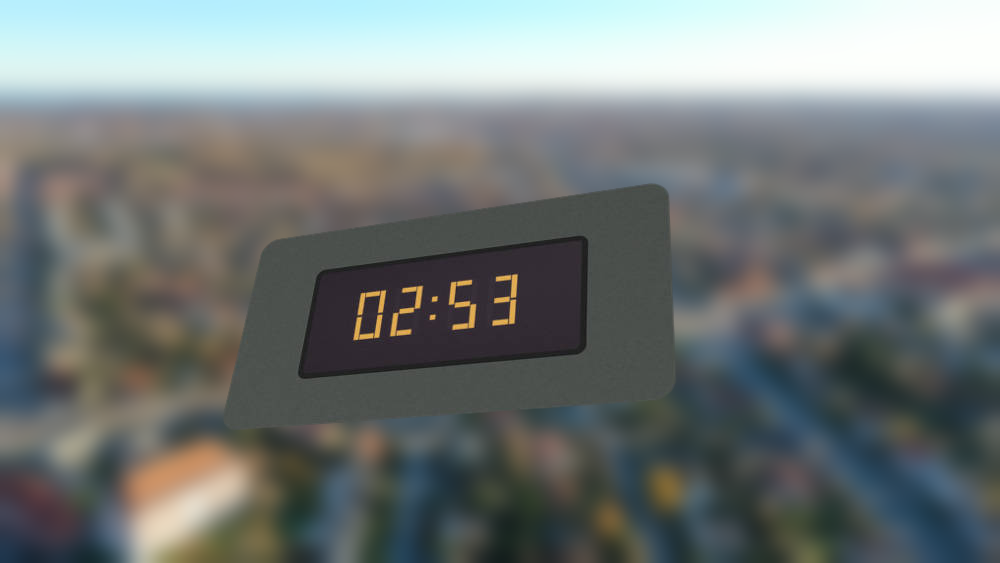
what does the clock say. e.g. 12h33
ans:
2h53
